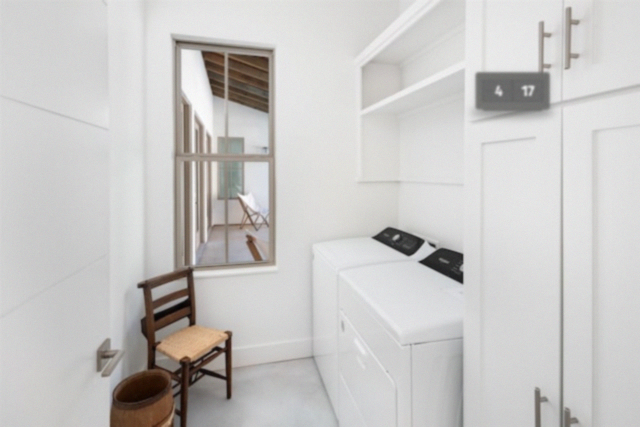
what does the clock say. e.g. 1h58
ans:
4h17
